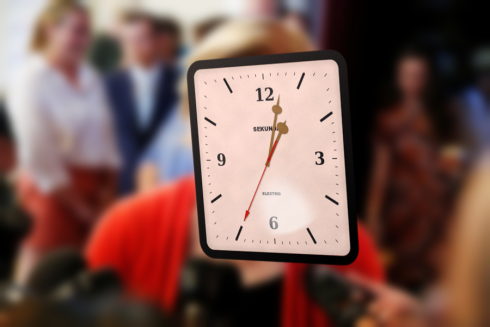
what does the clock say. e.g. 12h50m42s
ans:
1h02m35s
